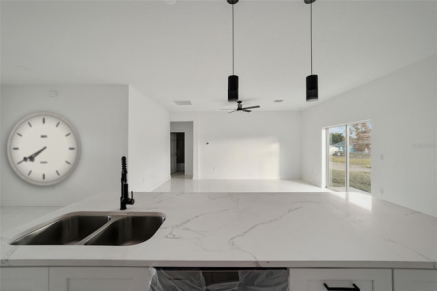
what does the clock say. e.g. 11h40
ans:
7h40
